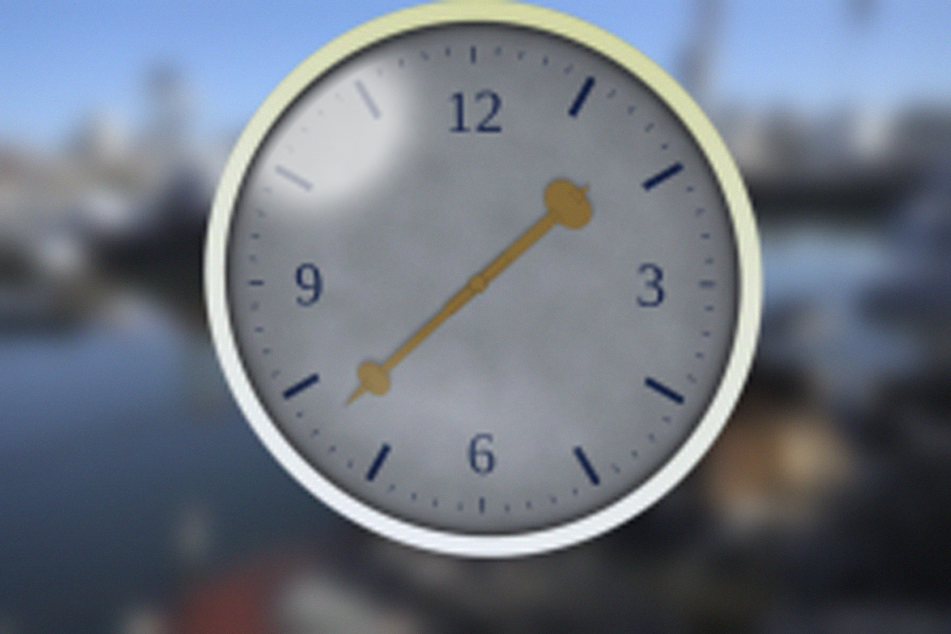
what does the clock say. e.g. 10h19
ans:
1h38
